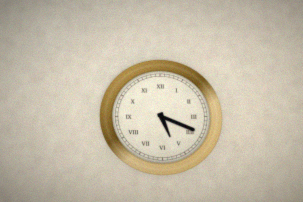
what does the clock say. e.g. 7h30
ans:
5h19
